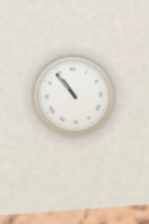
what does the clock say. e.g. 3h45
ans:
10h54
